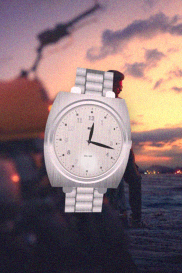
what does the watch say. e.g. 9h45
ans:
12h17
